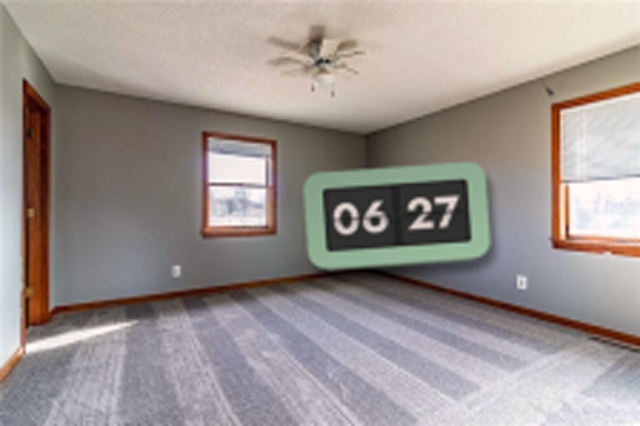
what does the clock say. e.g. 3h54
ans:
6h27
